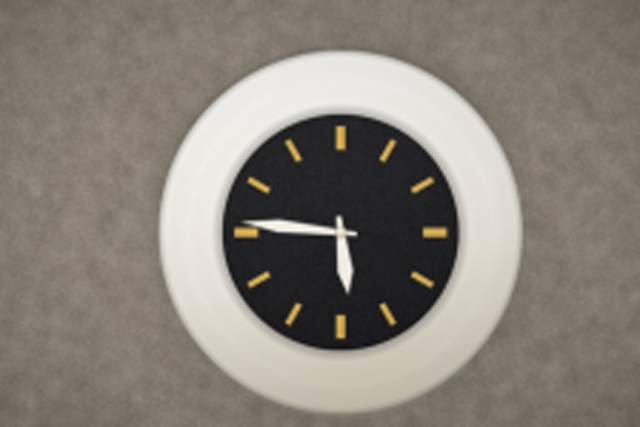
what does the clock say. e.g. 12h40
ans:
5h46
